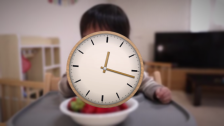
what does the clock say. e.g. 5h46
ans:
12h17
